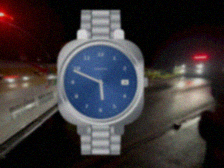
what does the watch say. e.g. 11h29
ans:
5h49
